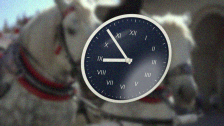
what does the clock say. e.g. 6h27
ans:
8h53
